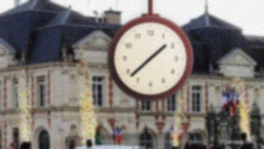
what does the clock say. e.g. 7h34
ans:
1h38
